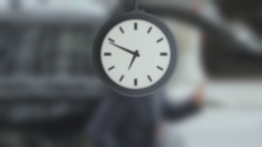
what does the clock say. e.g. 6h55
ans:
6h49
